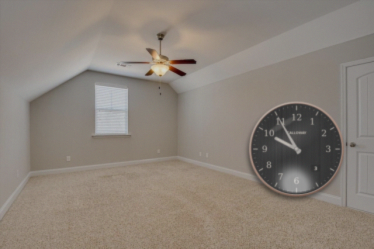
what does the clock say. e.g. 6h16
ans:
9h55
